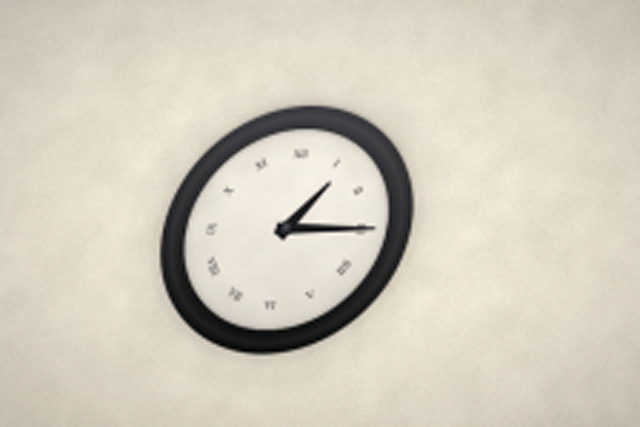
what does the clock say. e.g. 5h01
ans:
1h15
